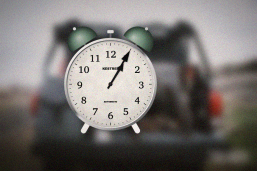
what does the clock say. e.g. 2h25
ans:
1h05
